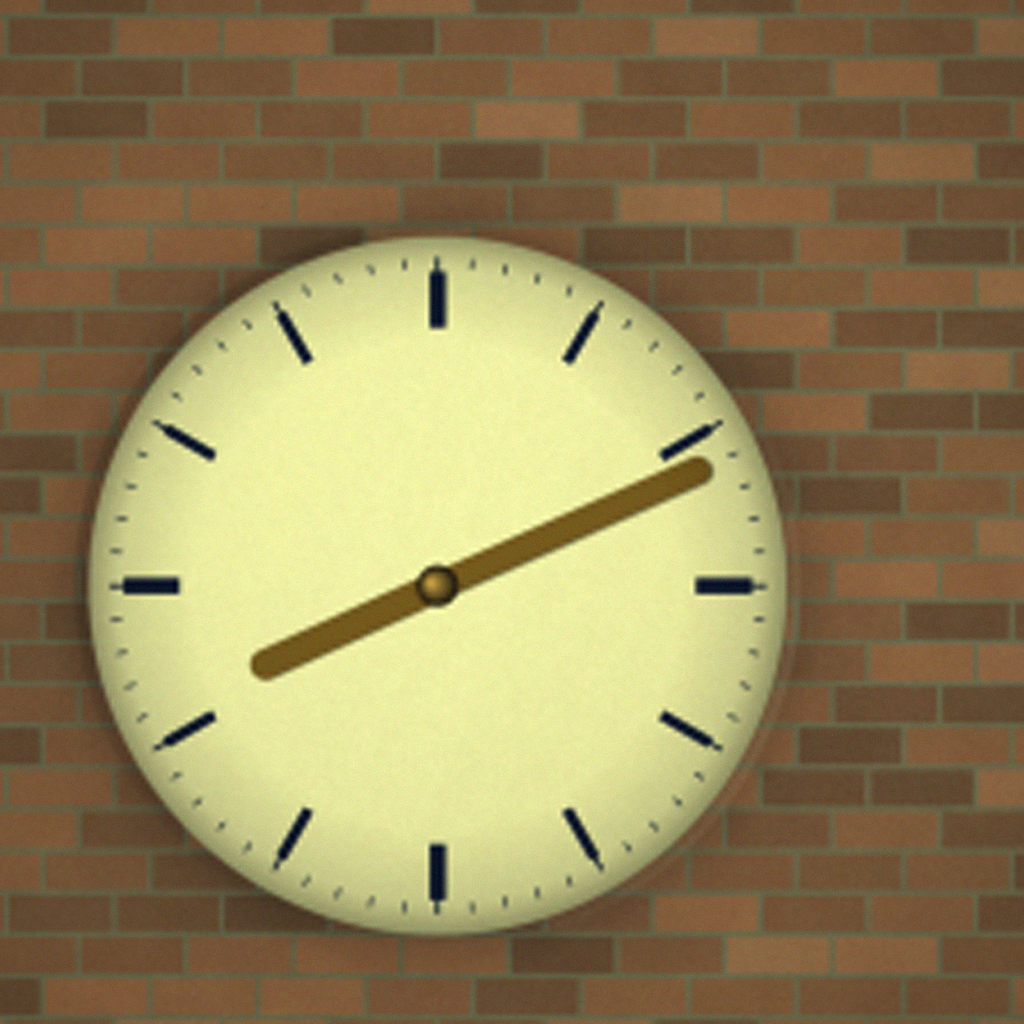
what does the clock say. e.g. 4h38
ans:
8h11
